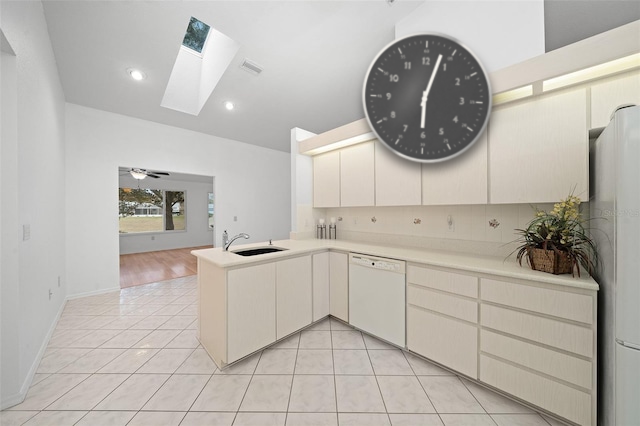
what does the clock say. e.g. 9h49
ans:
6h03
